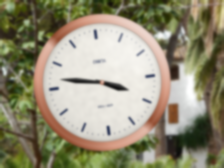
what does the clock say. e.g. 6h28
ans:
3h47
